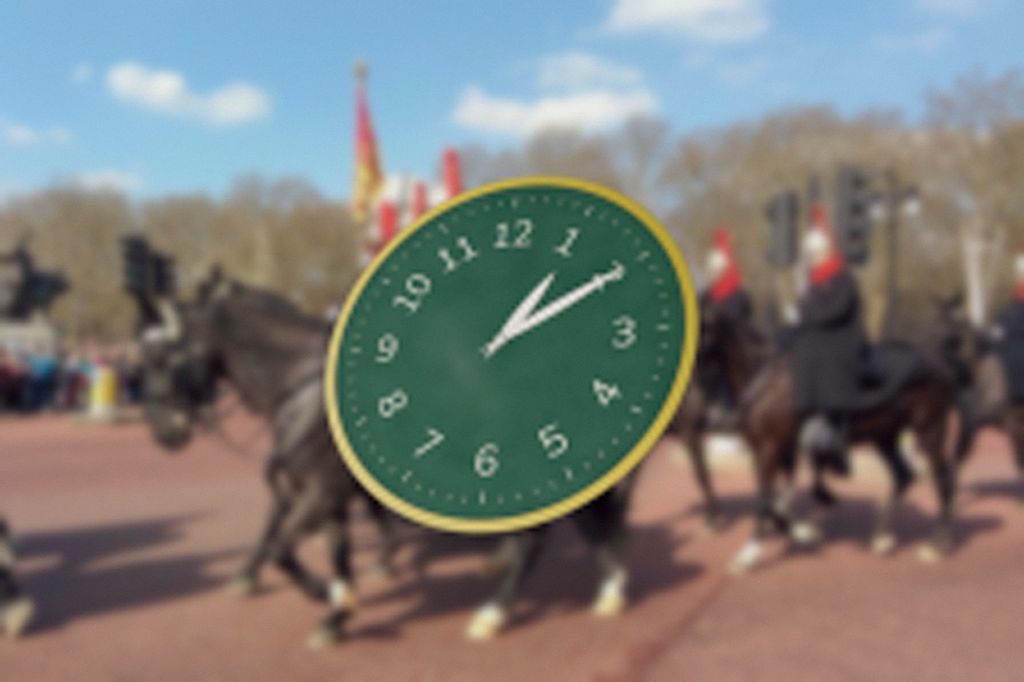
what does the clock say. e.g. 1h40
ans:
1h10
